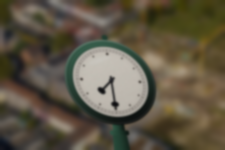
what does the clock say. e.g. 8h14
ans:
7h30
